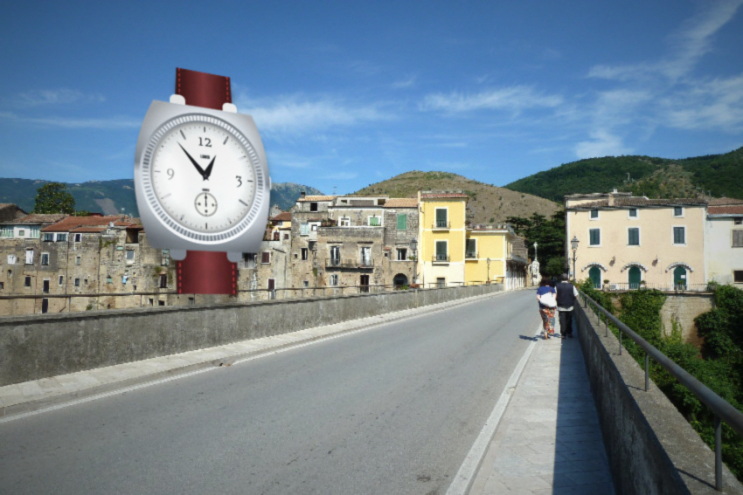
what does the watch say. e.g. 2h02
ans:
12h53
